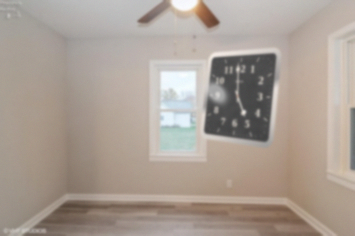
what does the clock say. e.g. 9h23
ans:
4h59
